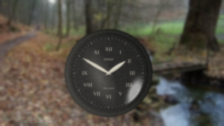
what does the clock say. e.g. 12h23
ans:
1h50
